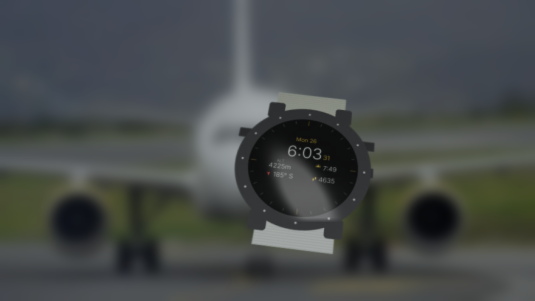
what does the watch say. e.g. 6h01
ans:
6h03
